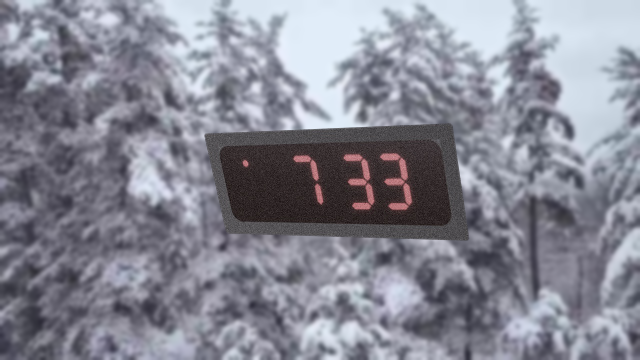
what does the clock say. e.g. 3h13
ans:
7h33
